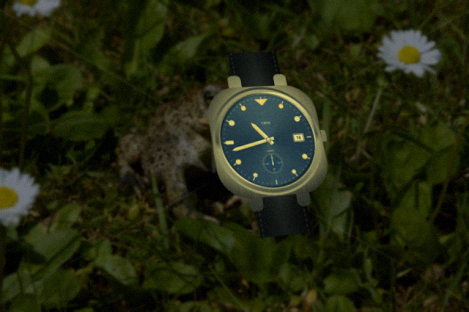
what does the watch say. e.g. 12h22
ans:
10h43
